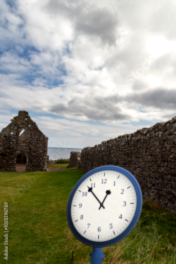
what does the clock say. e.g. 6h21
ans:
12h53
